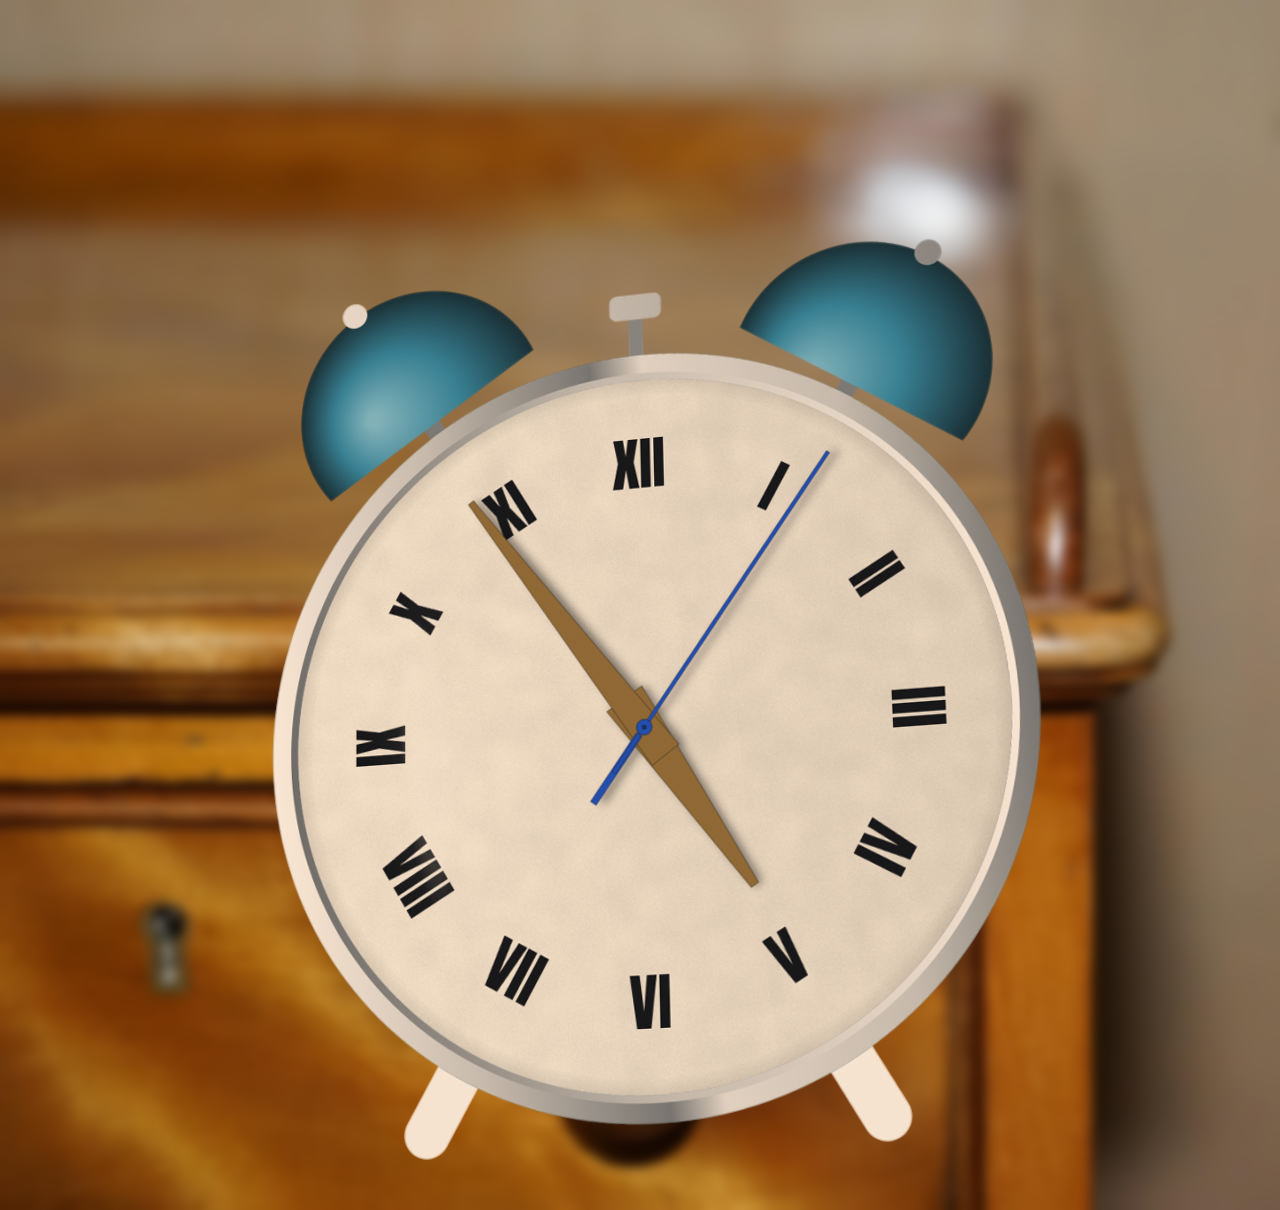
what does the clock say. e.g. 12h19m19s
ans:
4h54m06s
